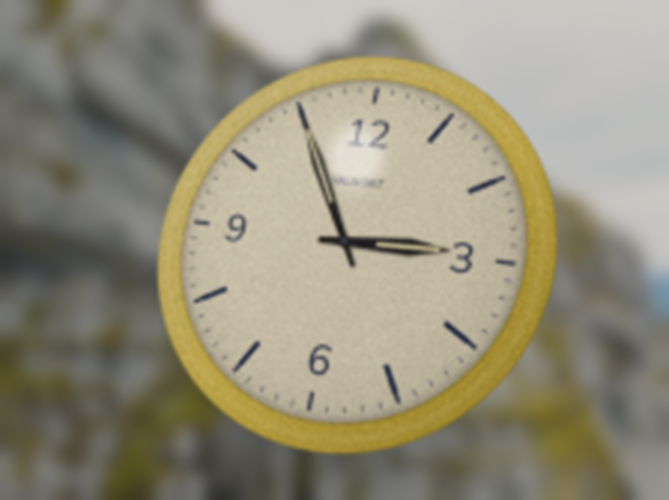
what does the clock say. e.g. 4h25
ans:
2h55
